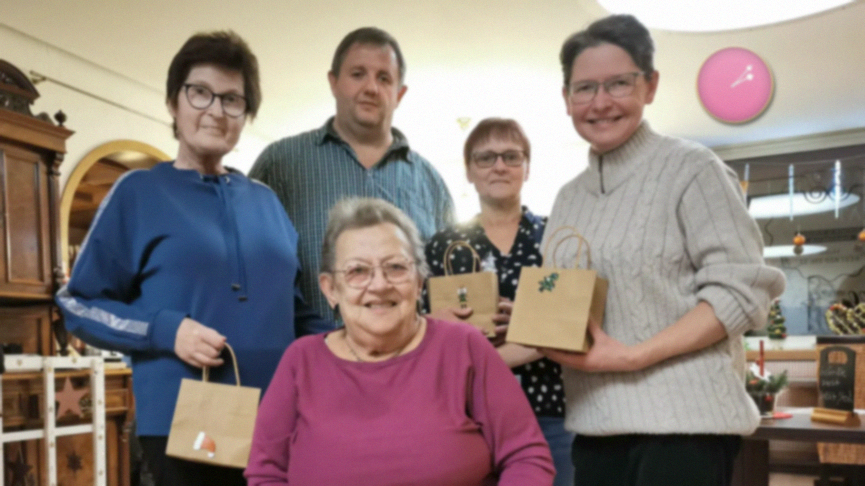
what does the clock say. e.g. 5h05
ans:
2h07
